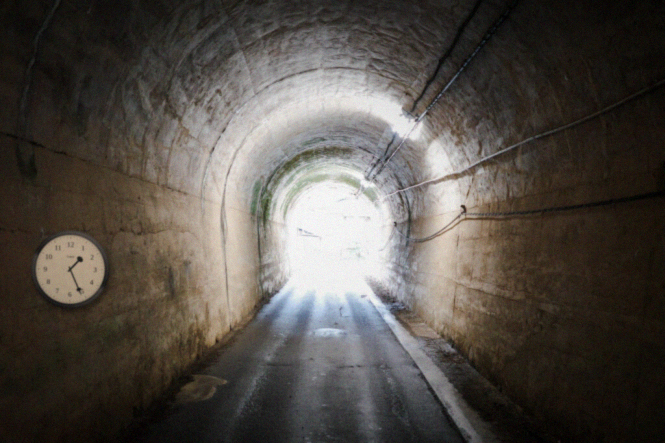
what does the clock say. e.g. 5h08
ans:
1h26
